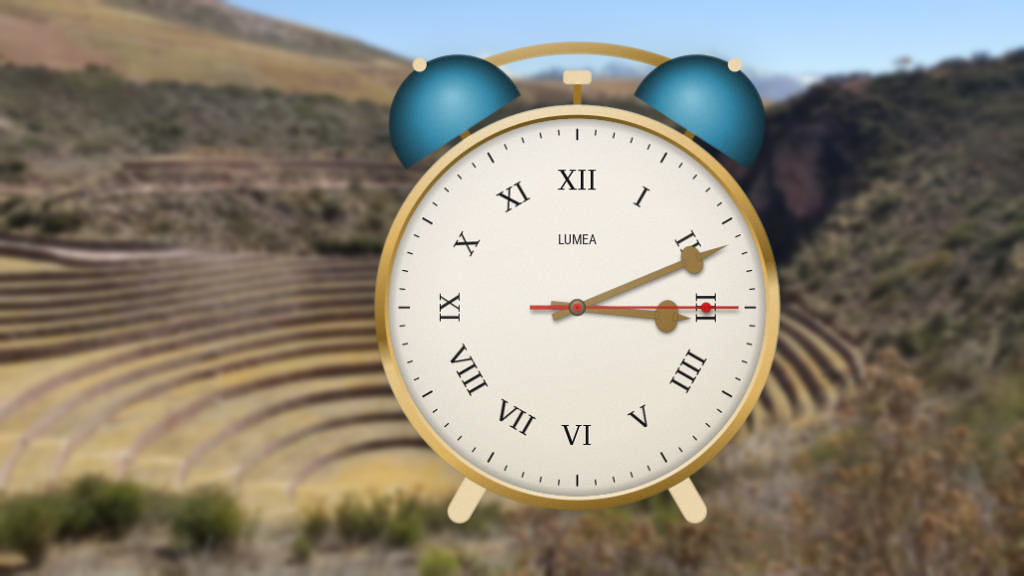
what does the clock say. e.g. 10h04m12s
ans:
3h11m15s
